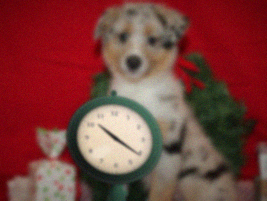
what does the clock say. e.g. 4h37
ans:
10h21
